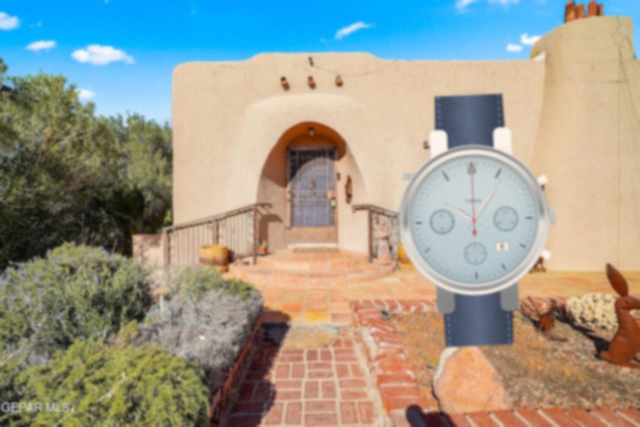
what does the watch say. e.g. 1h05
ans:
10h06
